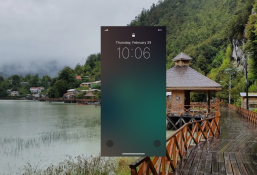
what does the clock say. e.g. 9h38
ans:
10h06
